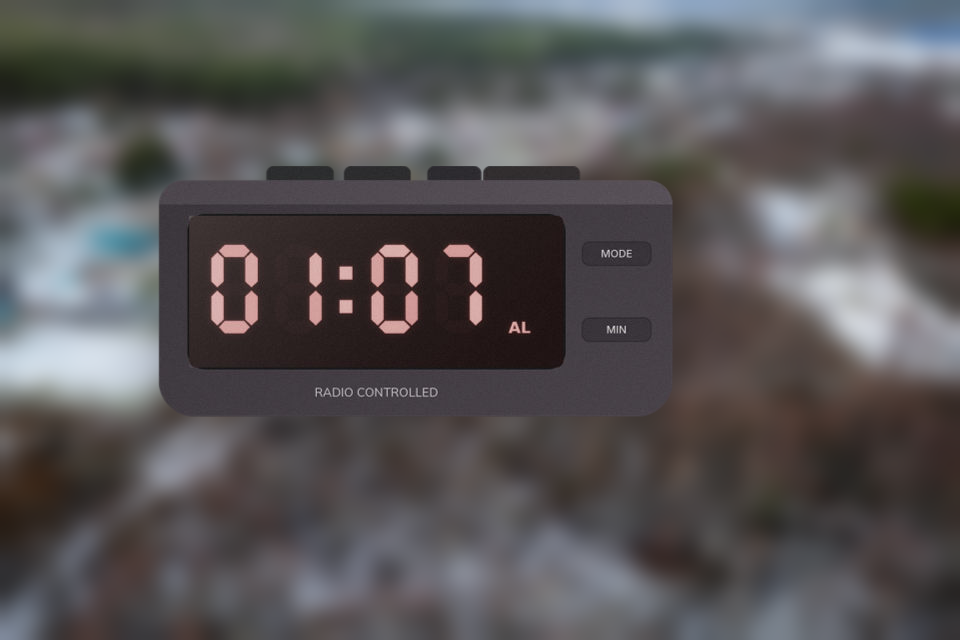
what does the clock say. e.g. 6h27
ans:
1h07
